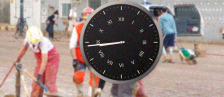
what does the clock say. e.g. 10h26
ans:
8h44
